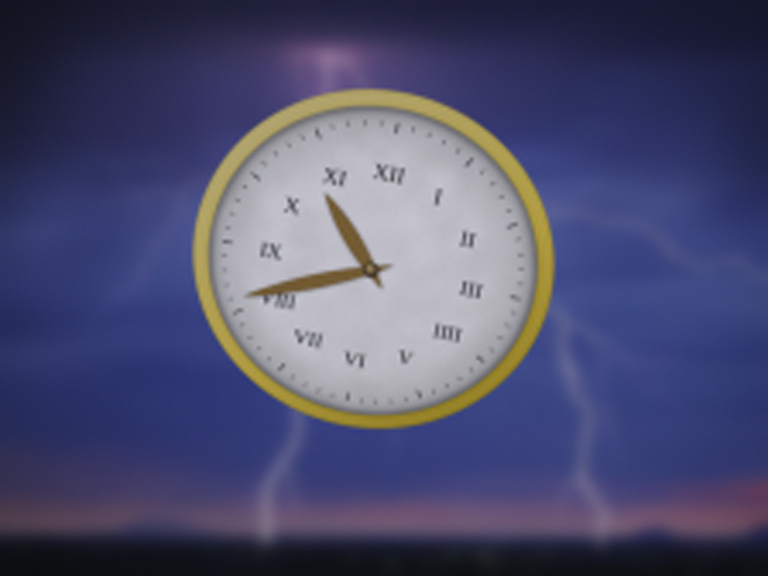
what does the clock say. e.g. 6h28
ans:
10h41
